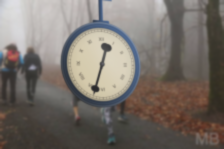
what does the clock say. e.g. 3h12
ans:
12h33
